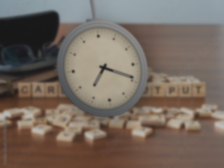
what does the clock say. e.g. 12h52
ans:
7h19
